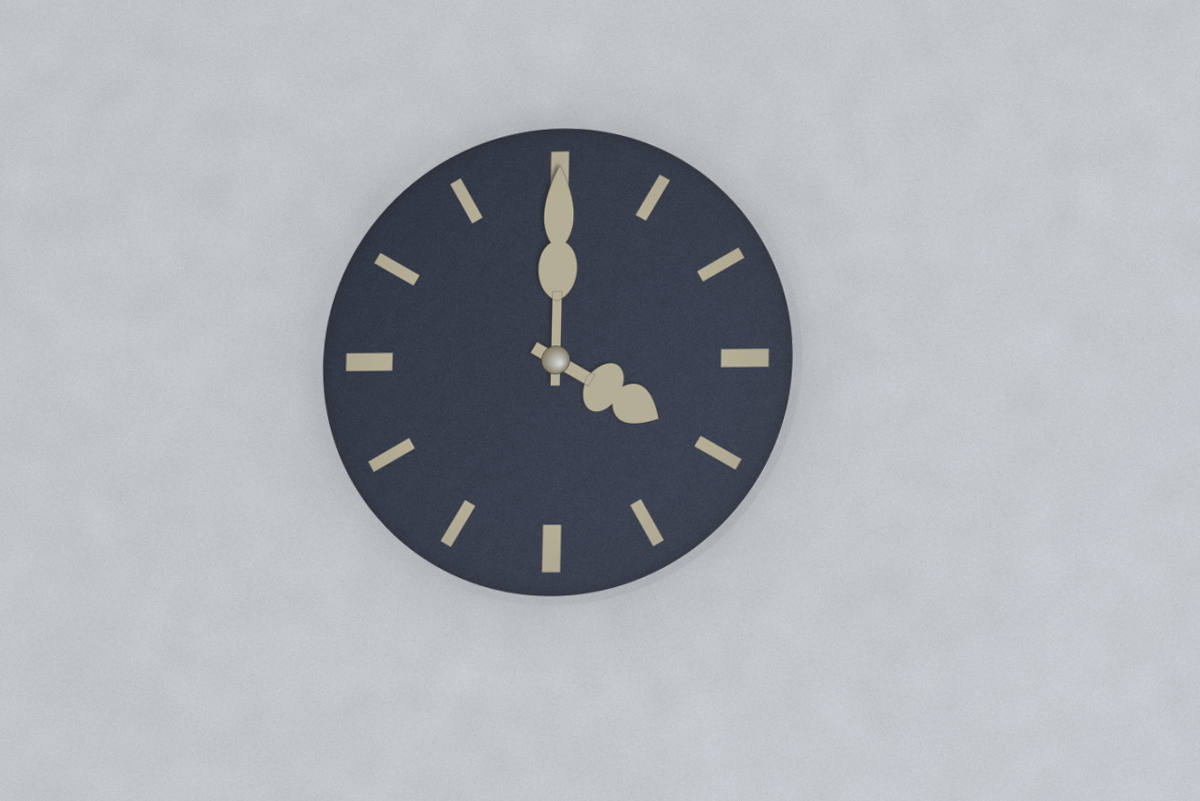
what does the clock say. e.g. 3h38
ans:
4h00
